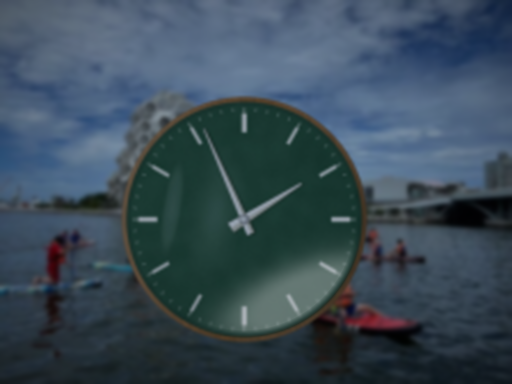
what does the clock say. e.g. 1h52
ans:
1h56
